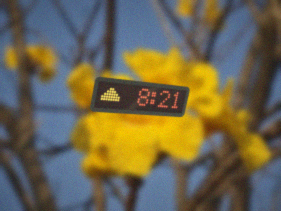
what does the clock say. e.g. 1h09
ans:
8h21
